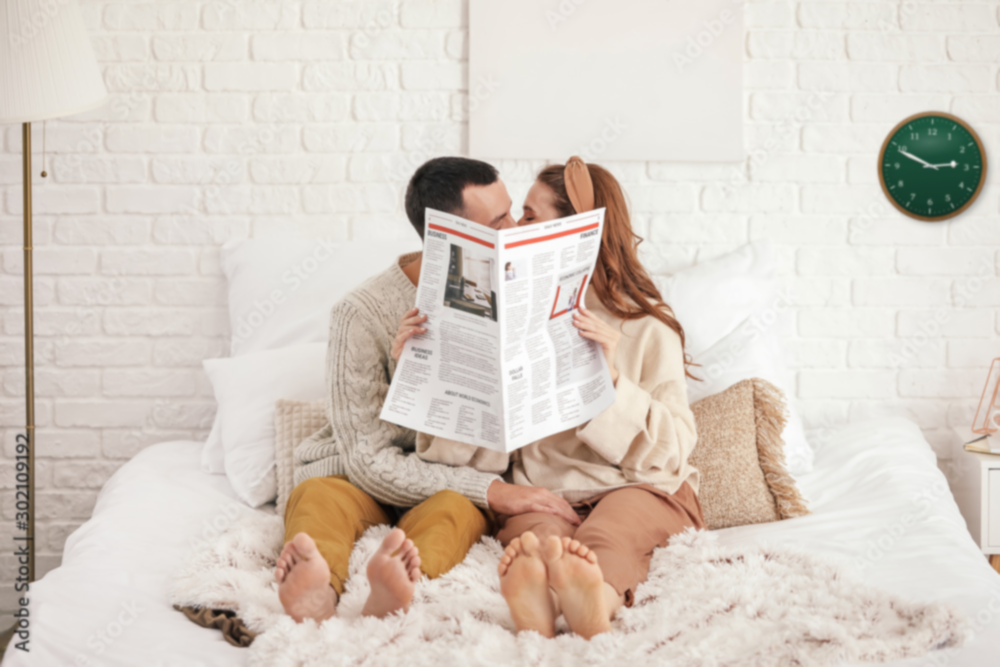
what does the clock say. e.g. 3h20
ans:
2h49
